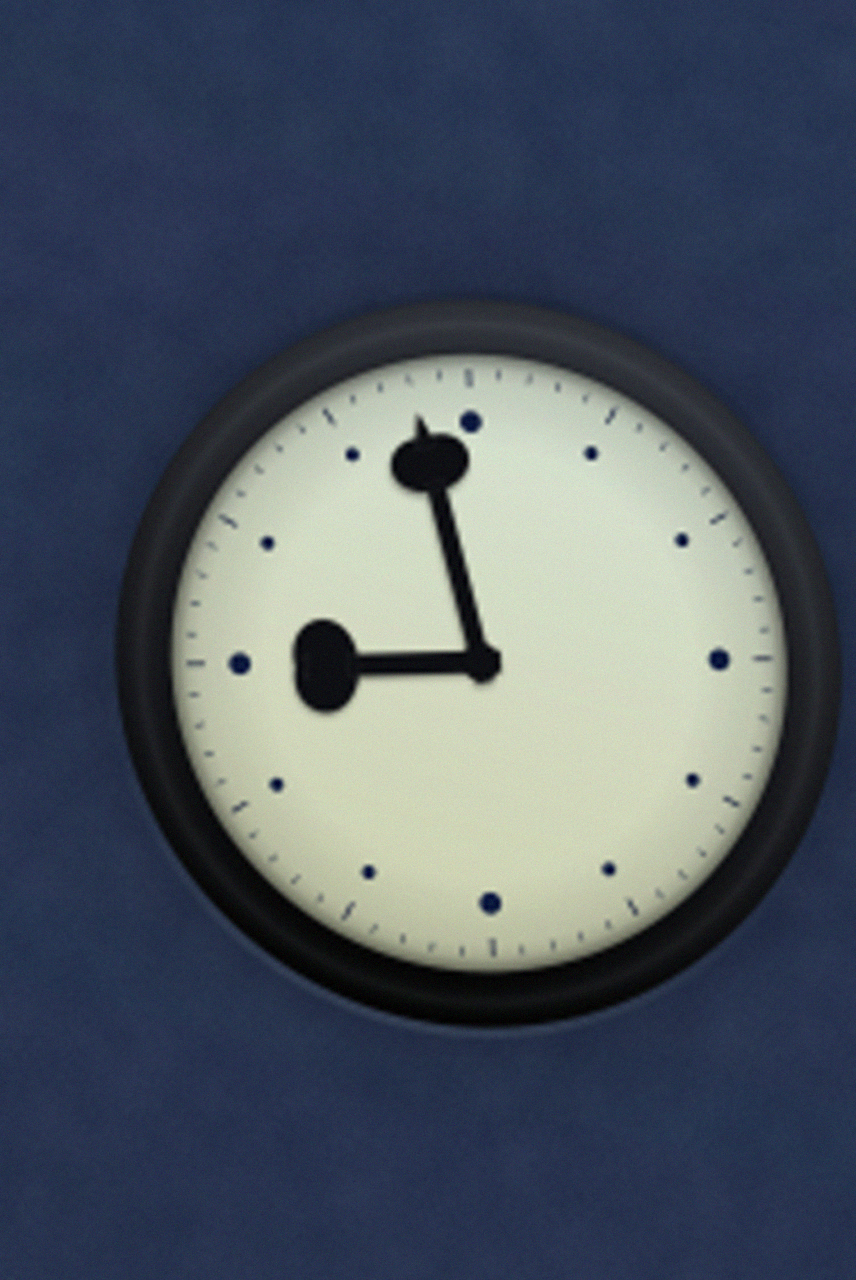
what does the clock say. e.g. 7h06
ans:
8h58
